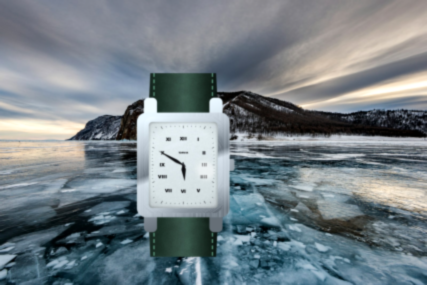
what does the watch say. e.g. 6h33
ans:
5h50
